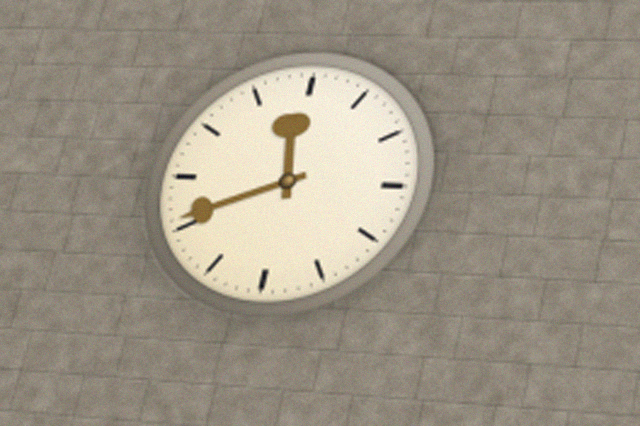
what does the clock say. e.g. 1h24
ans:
11h41
